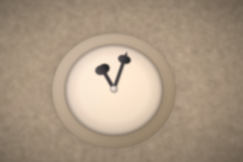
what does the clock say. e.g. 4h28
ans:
11h03
